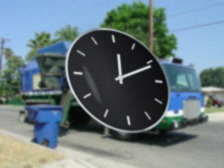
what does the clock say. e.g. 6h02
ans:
12h11
